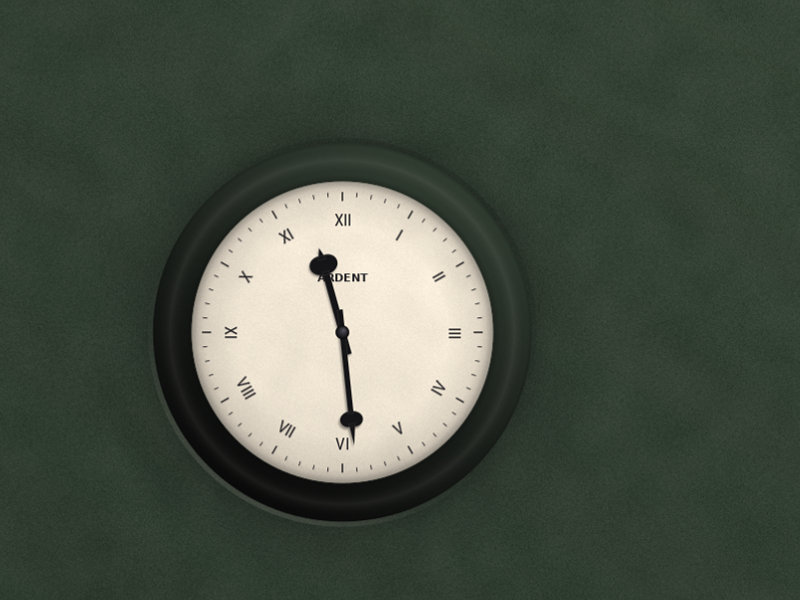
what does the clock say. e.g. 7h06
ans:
11h29
